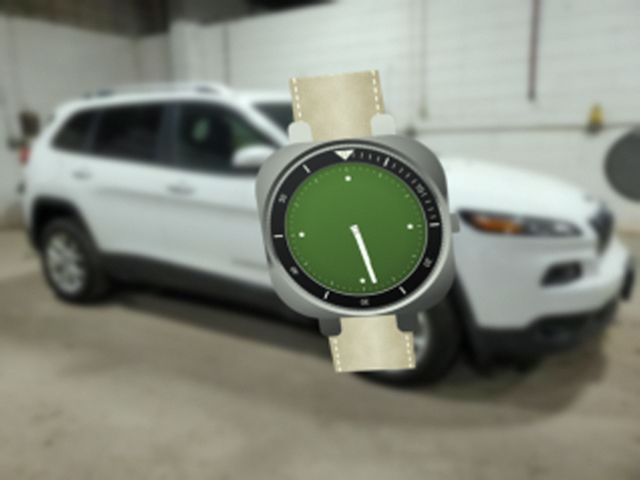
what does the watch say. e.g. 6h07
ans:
5h28
